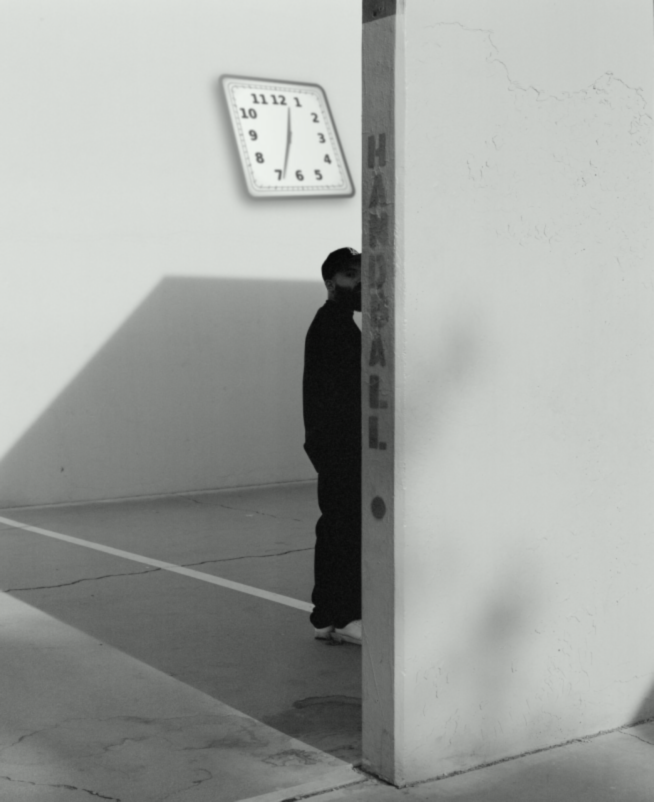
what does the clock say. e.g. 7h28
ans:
12h34
